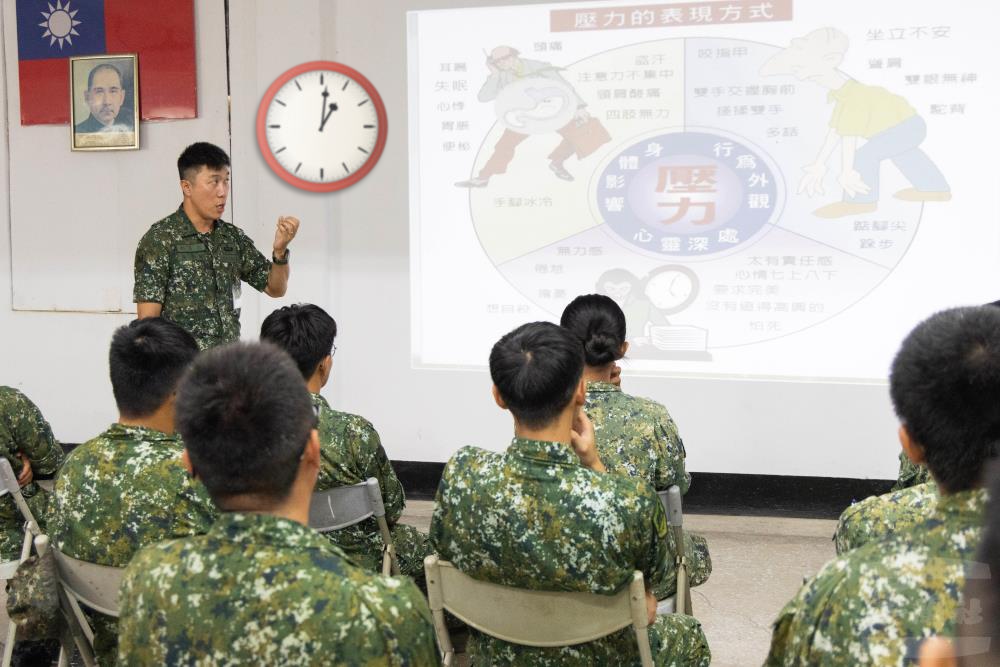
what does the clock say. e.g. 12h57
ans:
1h01
